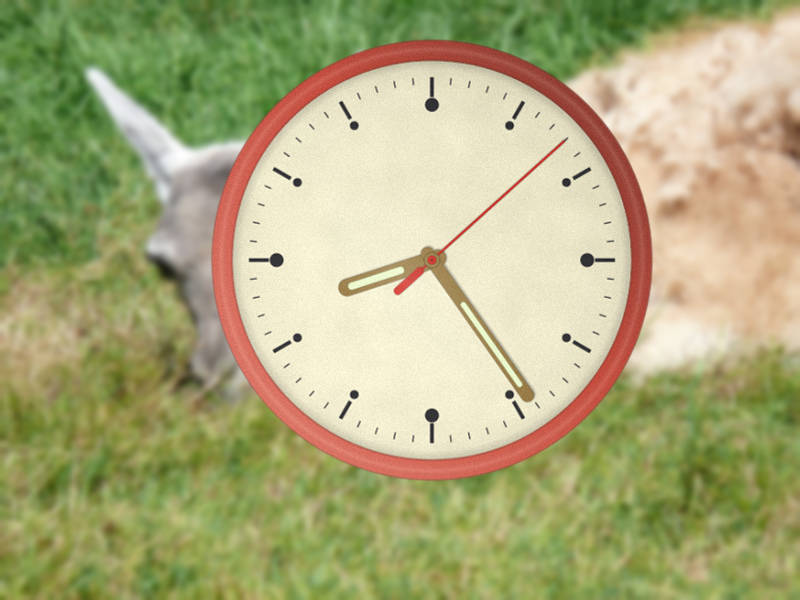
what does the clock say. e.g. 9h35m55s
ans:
8h24m08s
